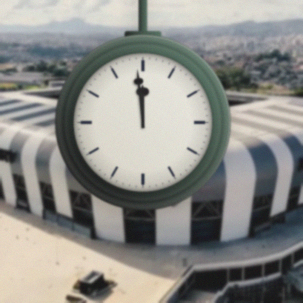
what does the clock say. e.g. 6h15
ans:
11h59
